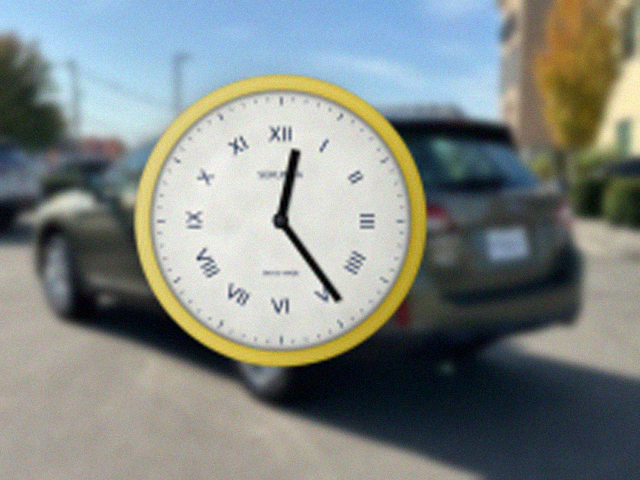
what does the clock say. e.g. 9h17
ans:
12h24
